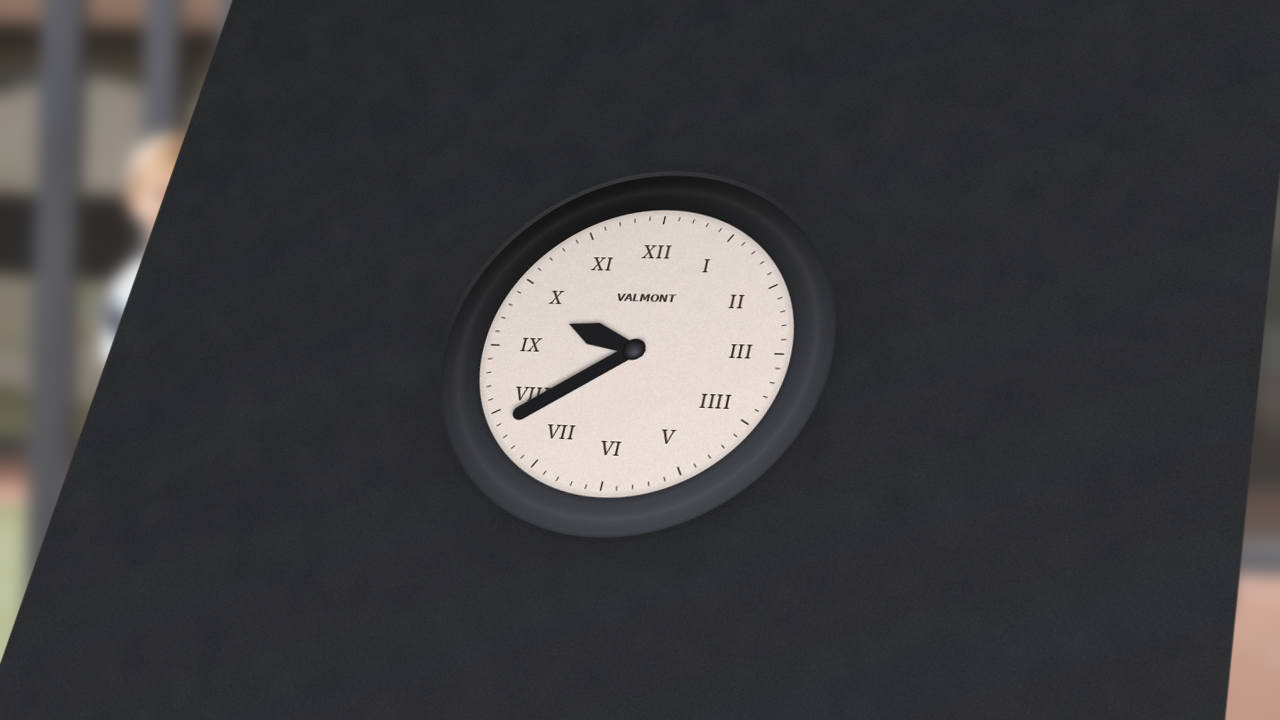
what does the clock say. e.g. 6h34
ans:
9h39
